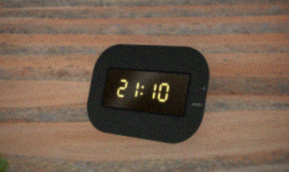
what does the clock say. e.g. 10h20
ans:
21h10
